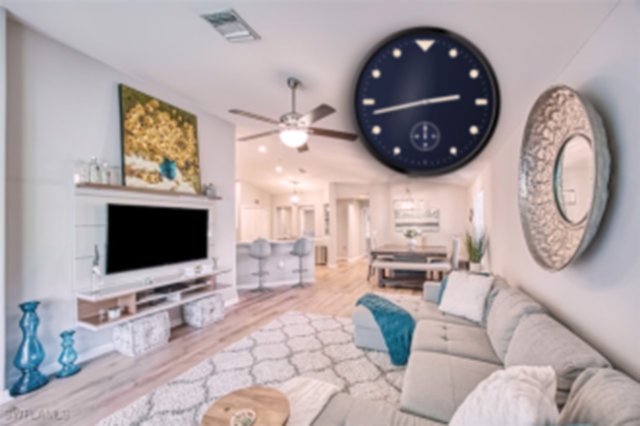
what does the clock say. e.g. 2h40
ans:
2h43
